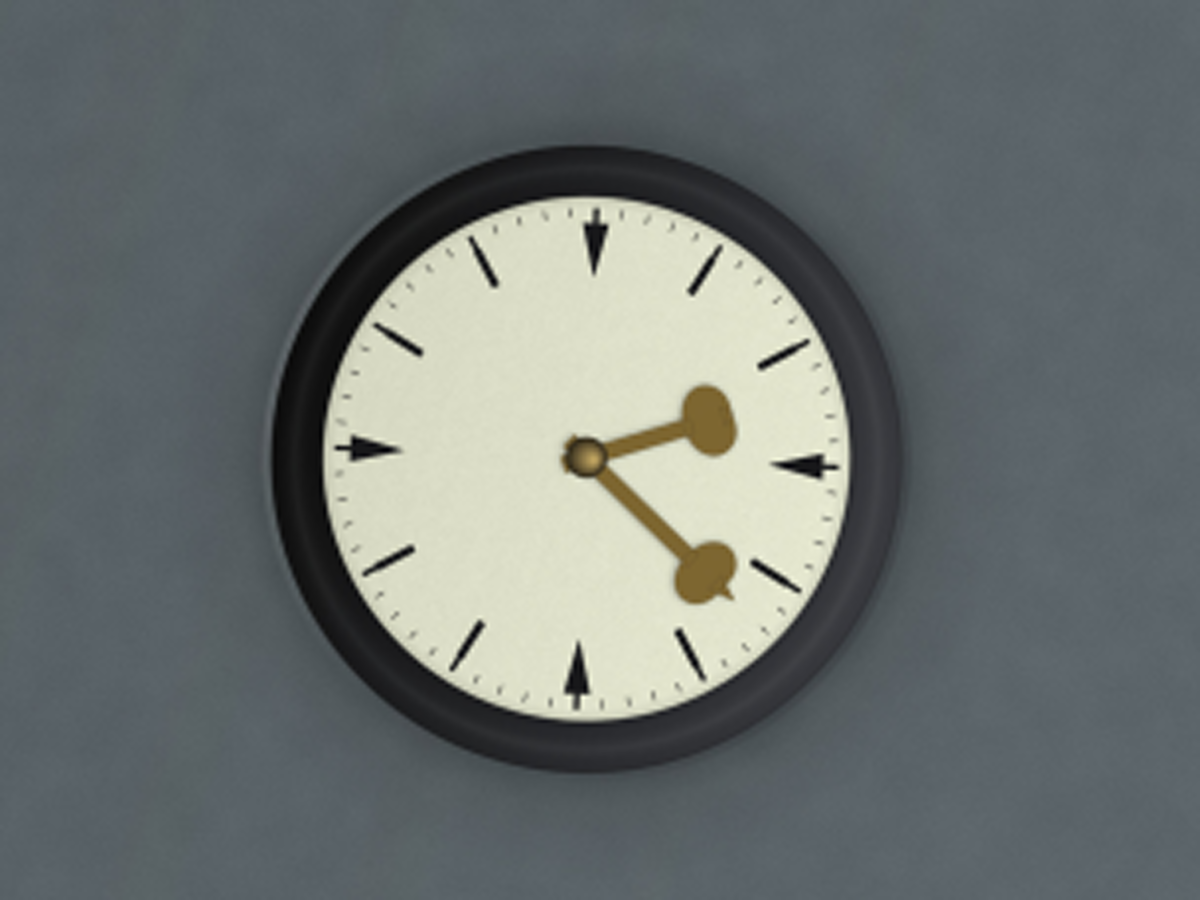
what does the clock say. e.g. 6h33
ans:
2h22
